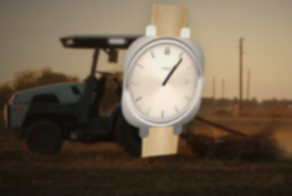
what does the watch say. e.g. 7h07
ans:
1h06
